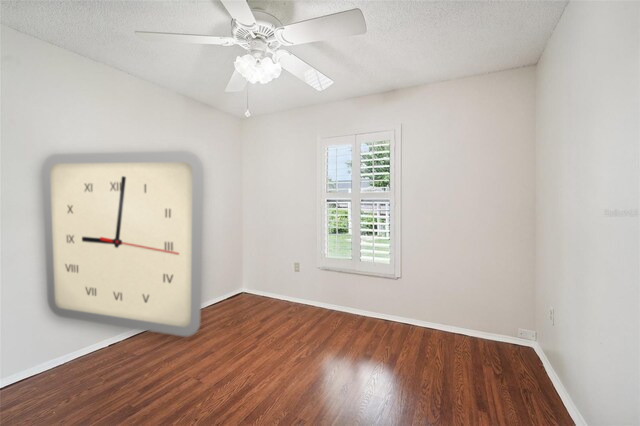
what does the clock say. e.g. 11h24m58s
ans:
9h01m16s
